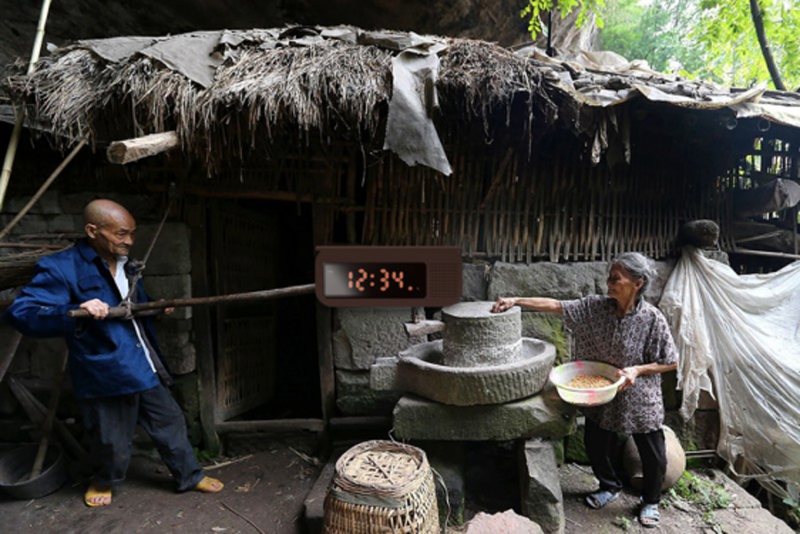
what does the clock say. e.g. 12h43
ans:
12h34
